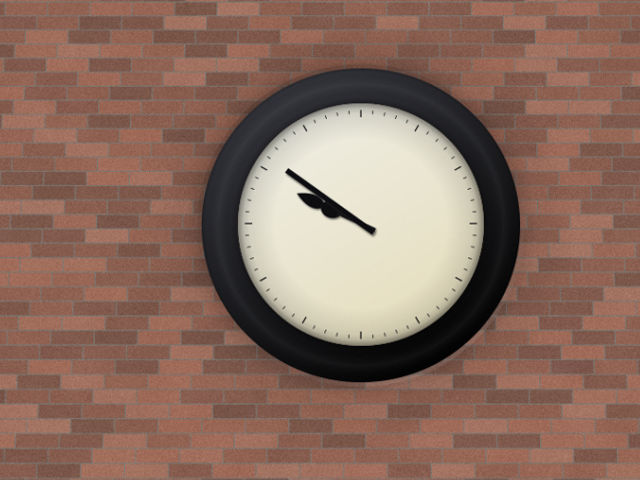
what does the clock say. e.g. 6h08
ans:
9h51
